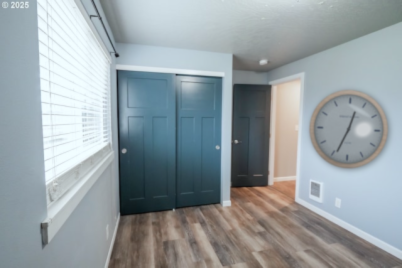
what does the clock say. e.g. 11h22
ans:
12h34
